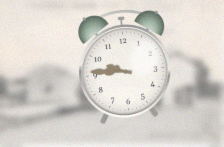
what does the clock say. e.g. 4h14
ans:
9h46
